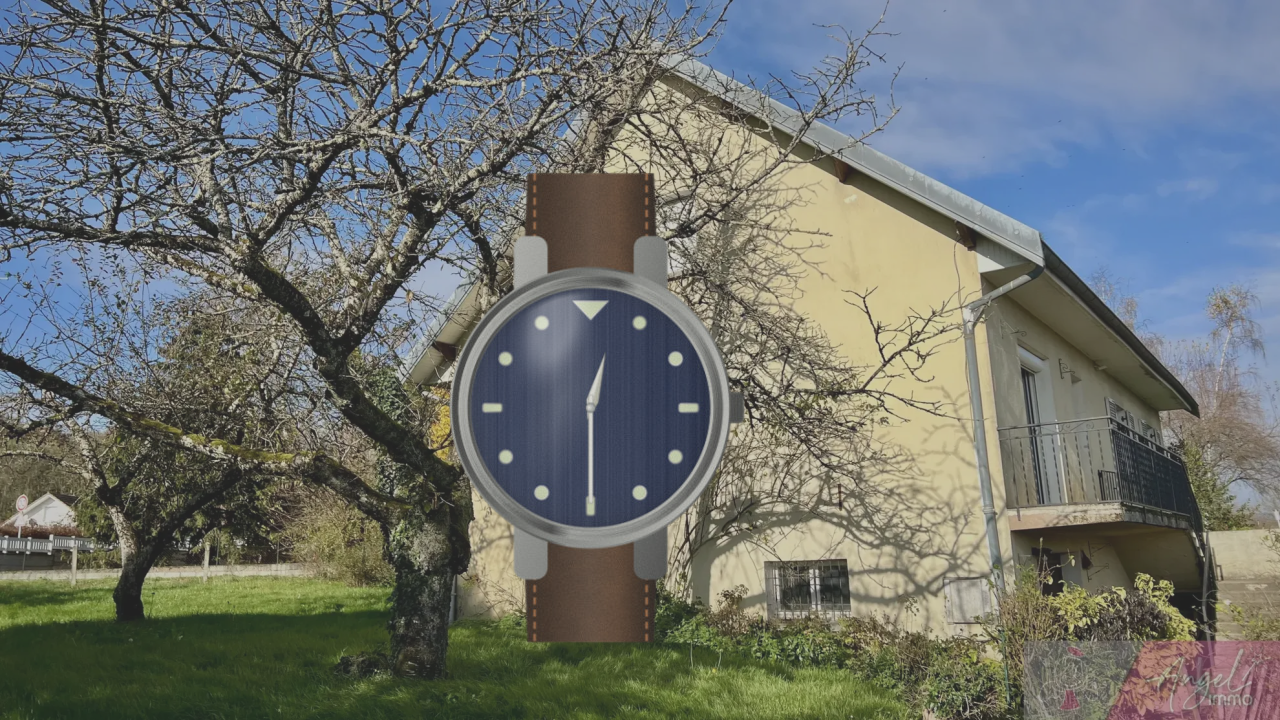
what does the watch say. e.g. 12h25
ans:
12h30
